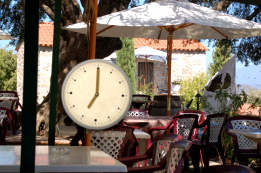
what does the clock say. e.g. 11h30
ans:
7h00
